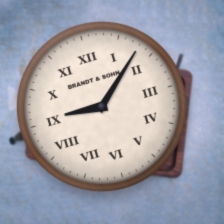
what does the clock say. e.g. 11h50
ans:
9h08
